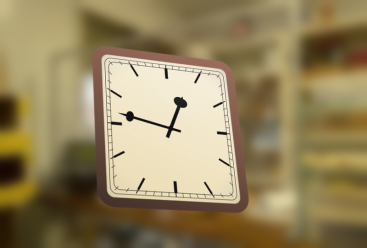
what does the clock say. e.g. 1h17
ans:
12h47
